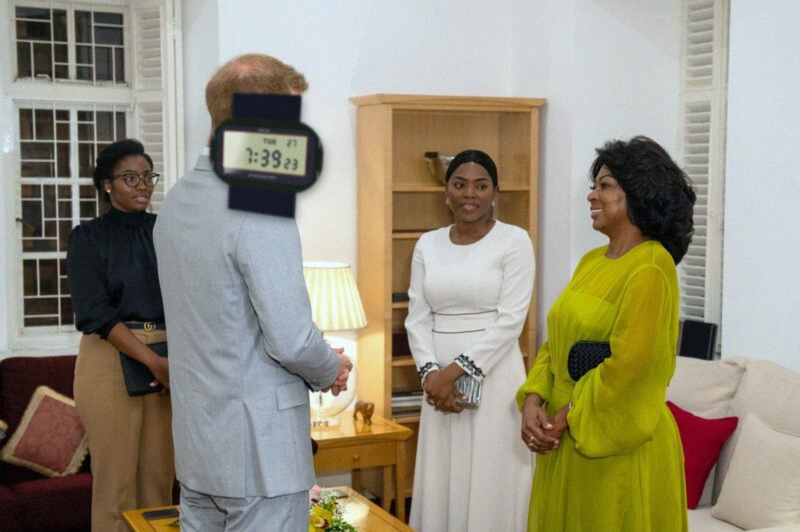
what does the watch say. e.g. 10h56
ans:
7h39
